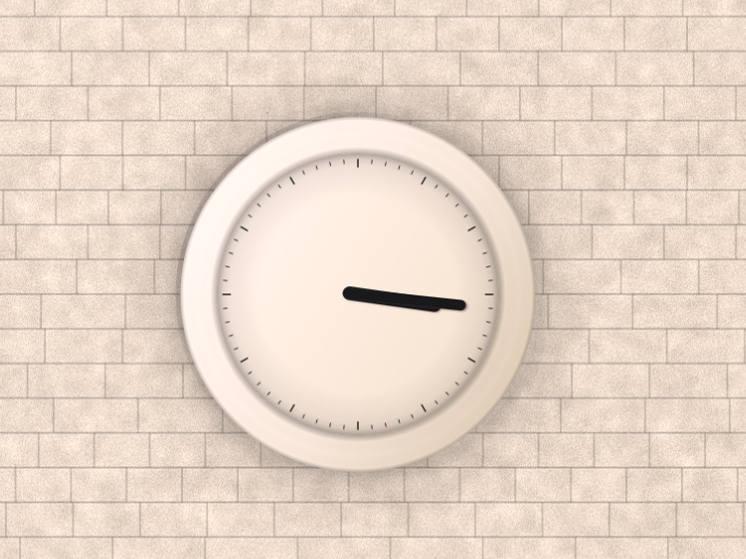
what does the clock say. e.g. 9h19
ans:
3h16
